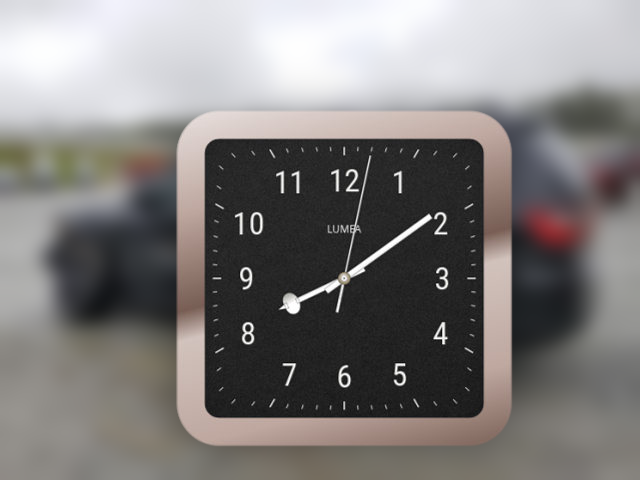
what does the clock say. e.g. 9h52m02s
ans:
8h09m02s
